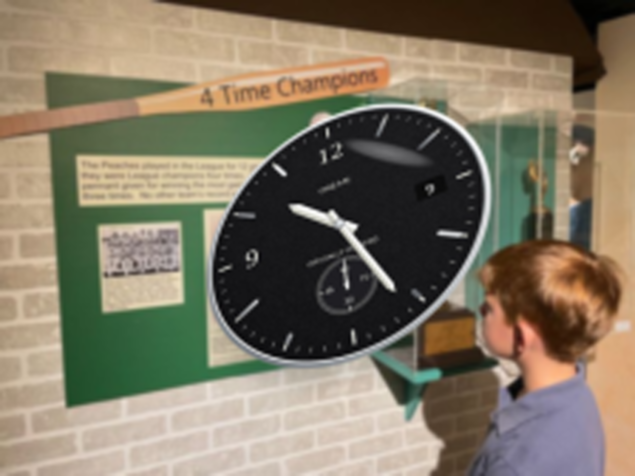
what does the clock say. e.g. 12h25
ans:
10h26
